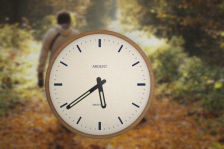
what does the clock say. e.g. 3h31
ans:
5h39
